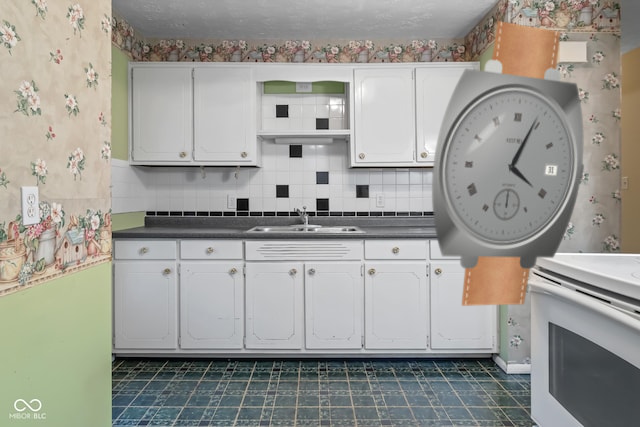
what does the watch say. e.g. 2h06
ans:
4h04
